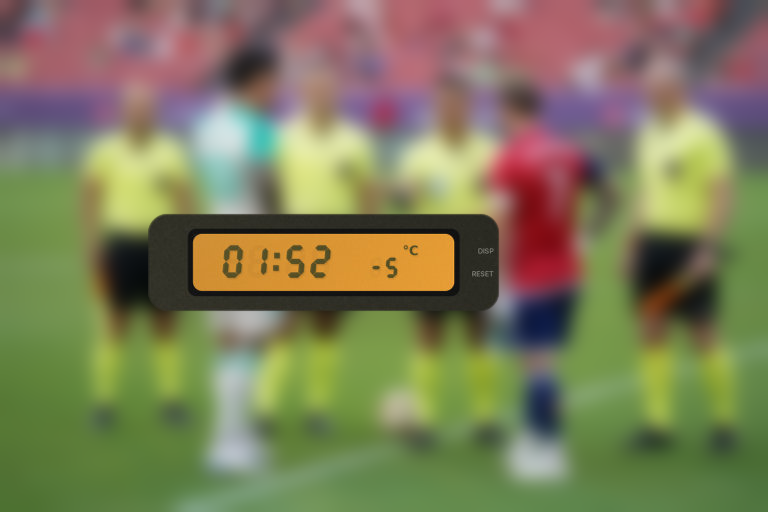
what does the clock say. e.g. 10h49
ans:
1h52
